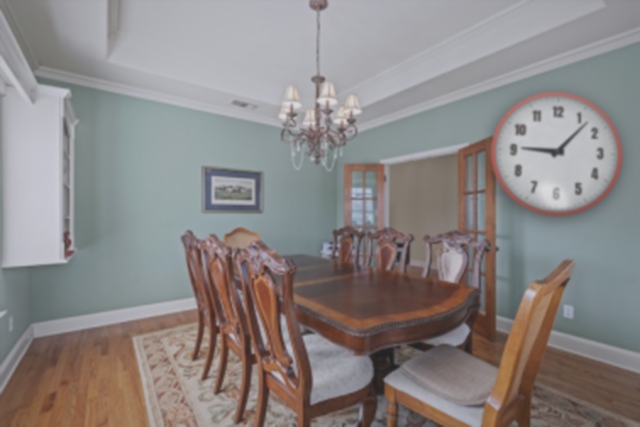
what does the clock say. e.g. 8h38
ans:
9h07
